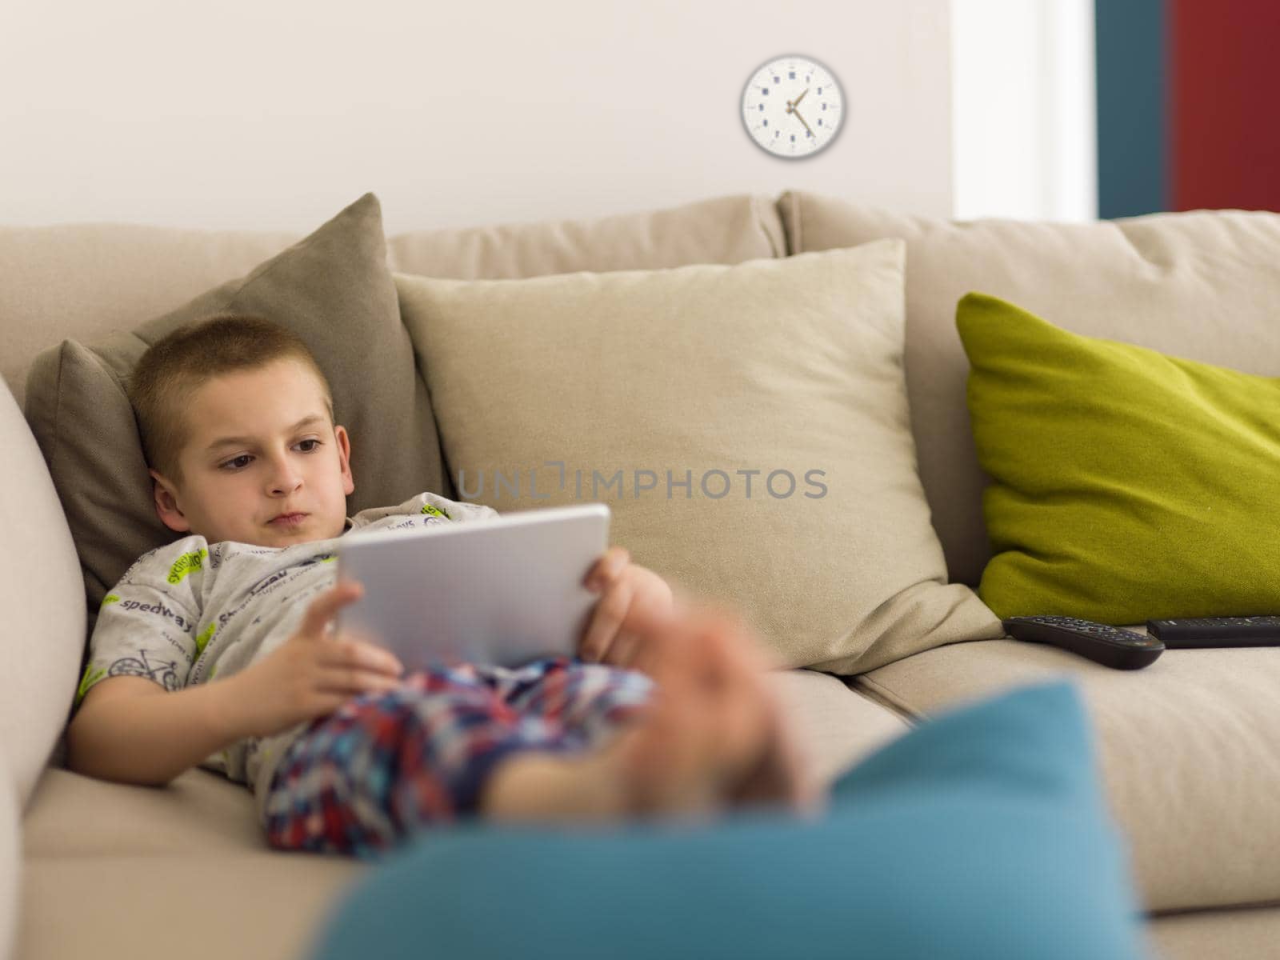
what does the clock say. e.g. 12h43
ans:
1h24
